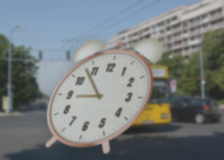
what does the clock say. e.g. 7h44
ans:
8h53
